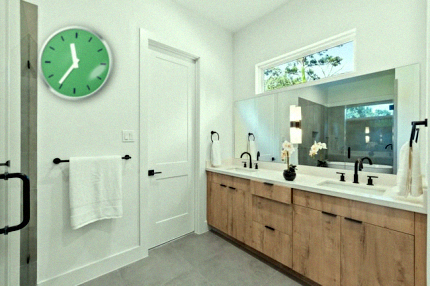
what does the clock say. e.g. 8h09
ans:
11h36
